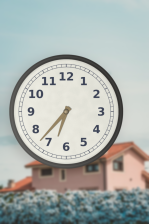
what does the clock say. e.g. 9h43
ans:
6h37
